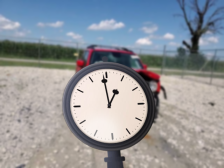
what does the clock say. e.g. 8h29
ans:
12h59
